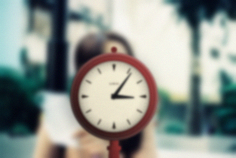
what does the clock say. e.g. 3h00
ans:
3h06
